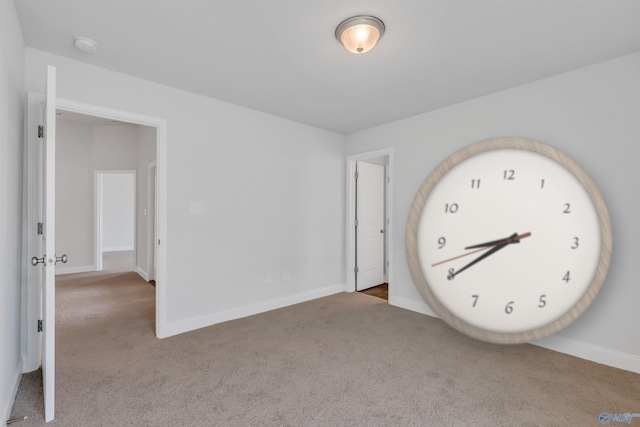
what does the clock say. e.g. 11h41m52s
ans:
8h39m42s
